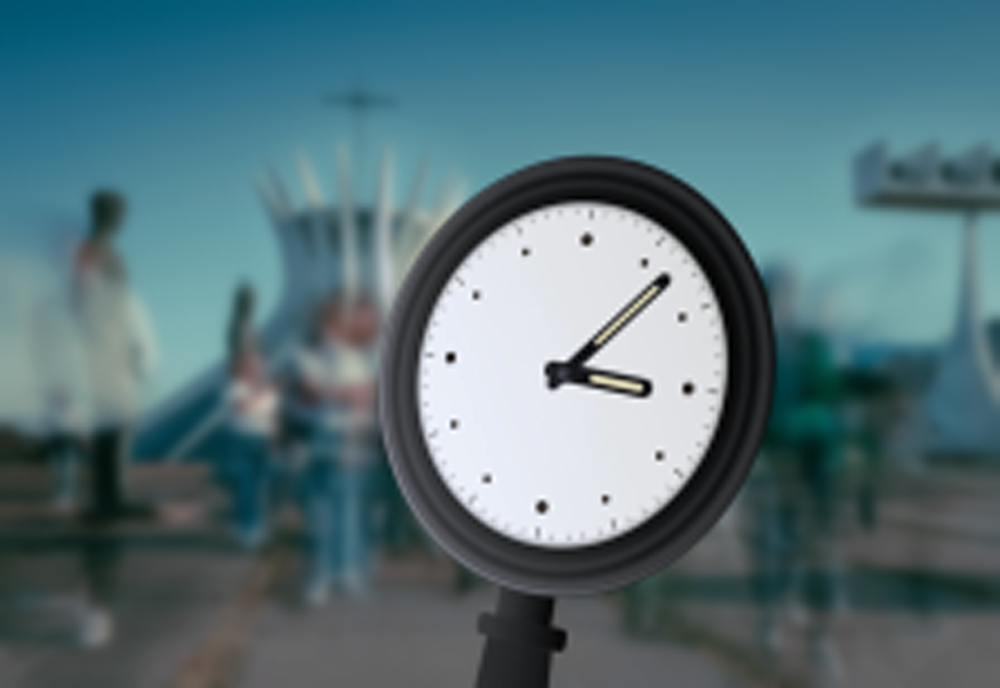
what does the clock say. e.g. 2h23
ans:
3h07
